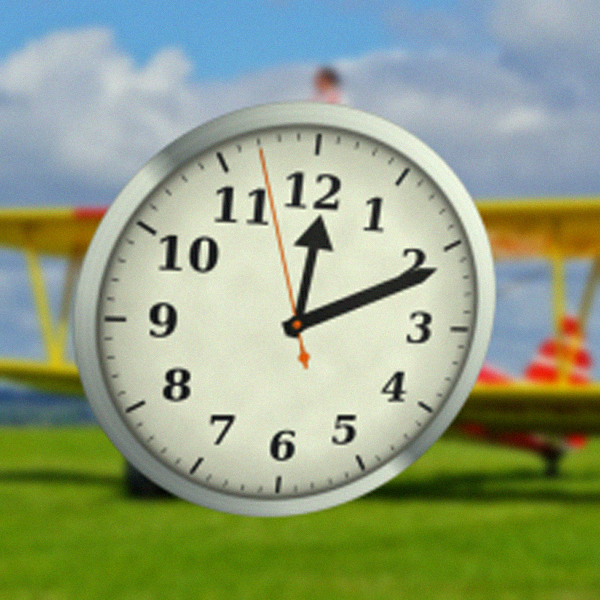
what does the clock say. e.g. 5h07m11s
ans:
12h10m57s
